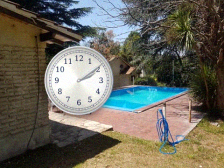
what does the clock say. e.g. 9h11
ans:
2h09
